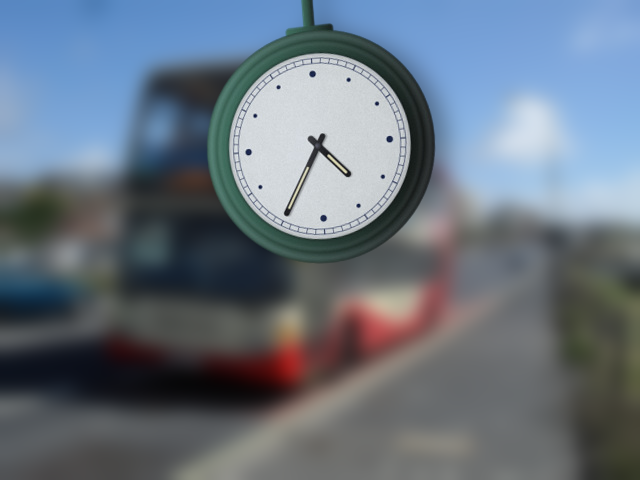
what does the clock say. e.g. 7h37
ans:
4h35
